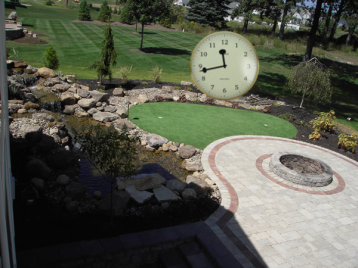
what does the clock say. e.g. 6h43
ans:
11h43
